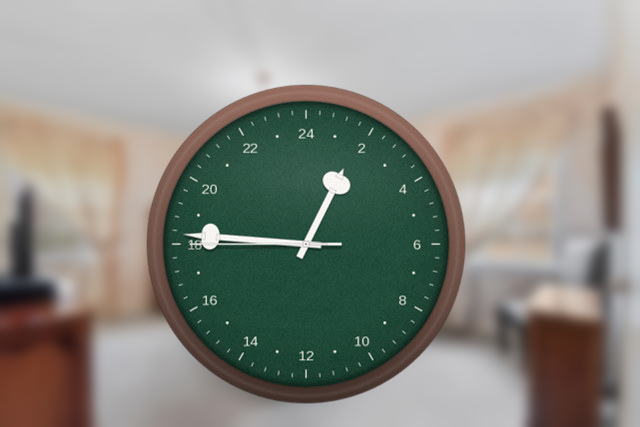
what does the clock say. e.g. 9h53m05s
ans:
1h45m45s
